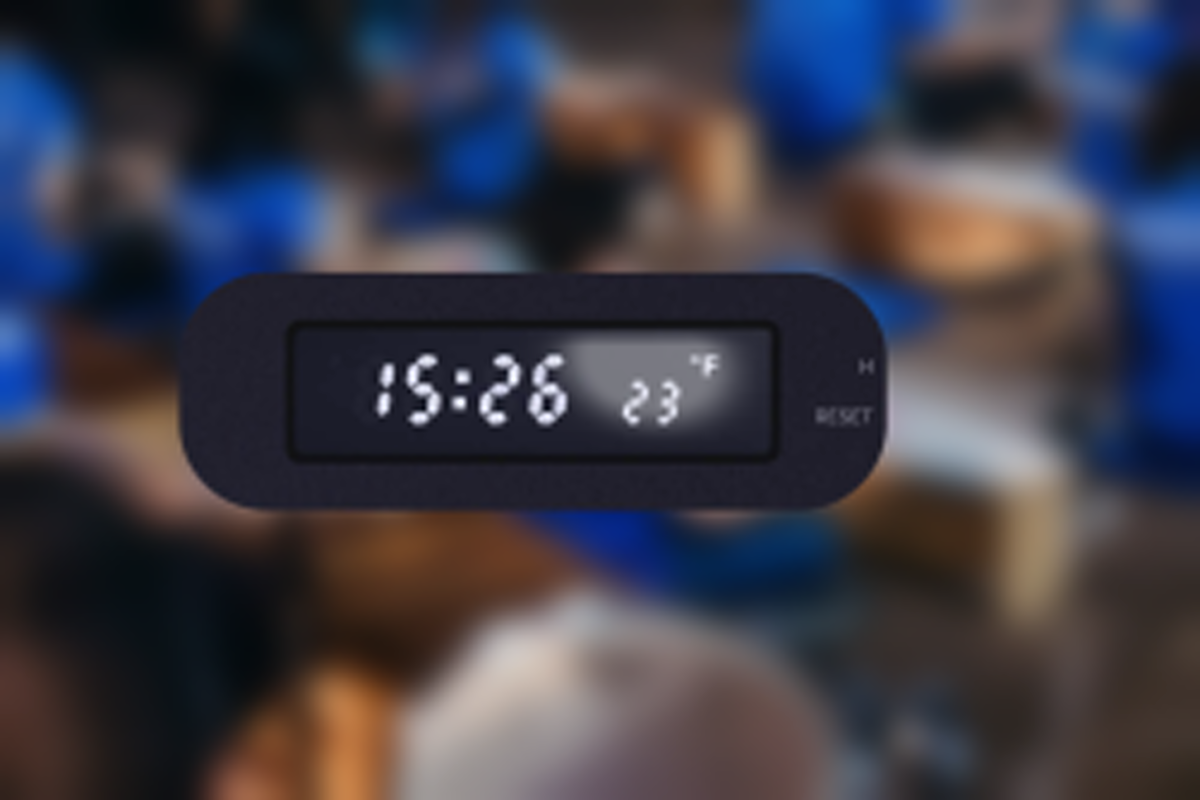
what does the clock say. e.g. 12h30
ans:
15h26
